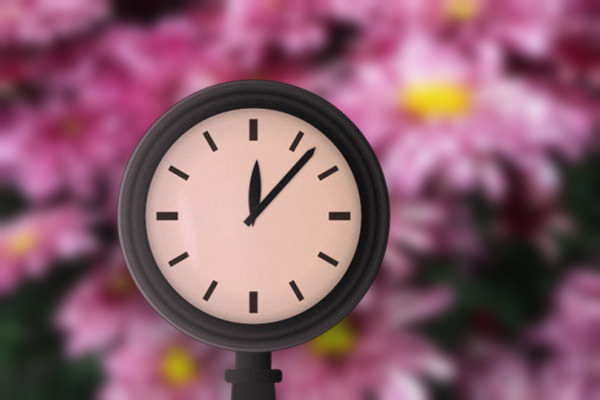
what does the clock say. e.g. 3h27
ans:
12h07
